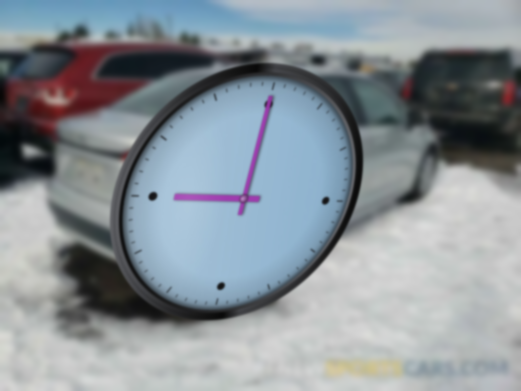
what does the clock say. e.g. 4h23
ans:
9h00
